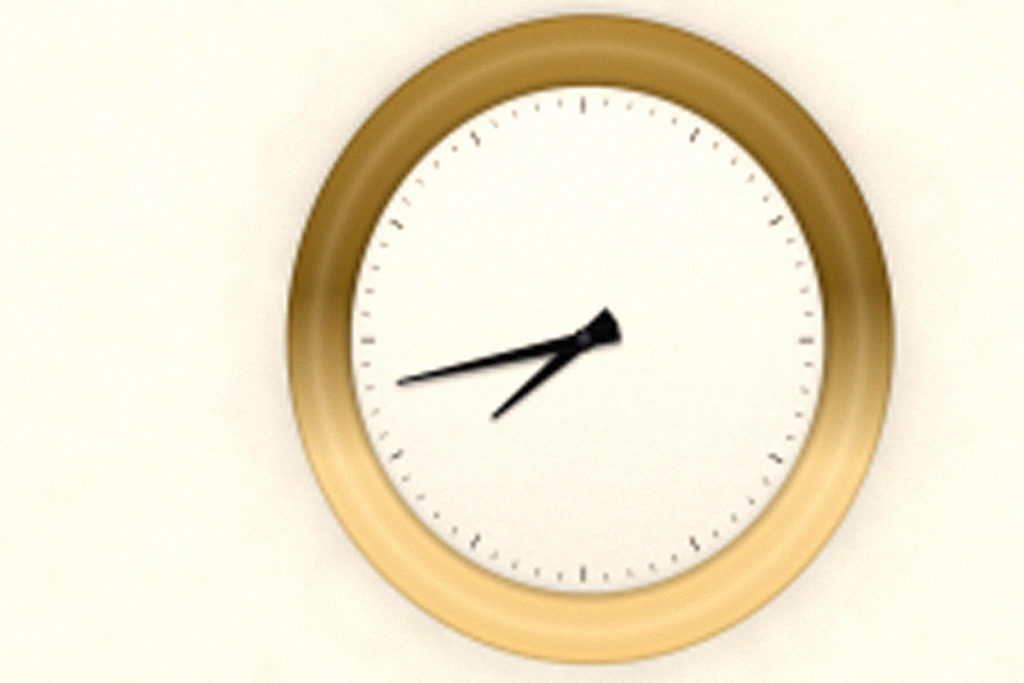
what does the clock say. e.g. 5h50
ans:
7h43
